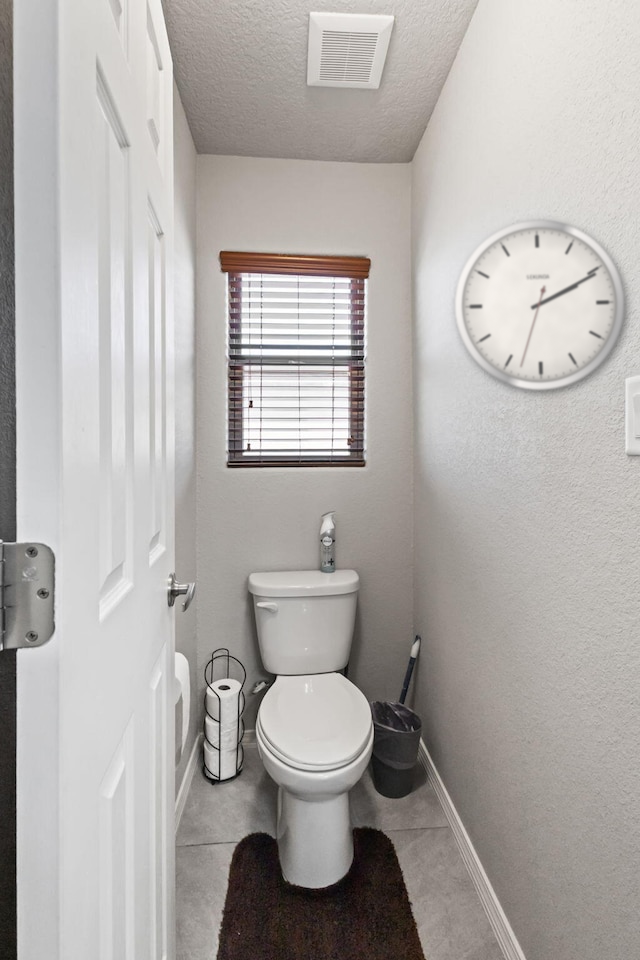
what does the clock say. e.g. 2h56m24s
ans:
2h10m33s
